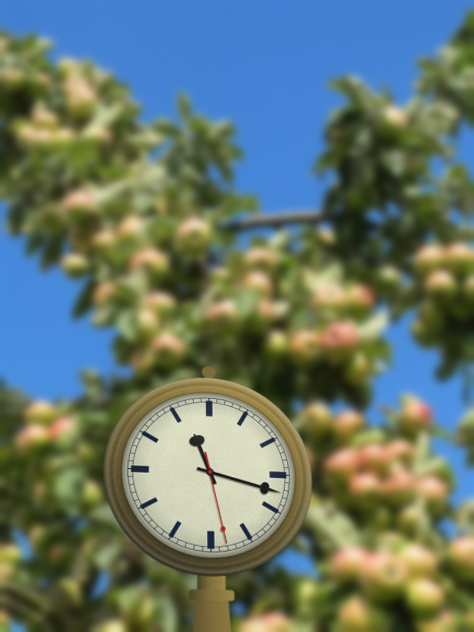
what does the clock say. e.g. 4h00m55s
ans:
11h17m28s
